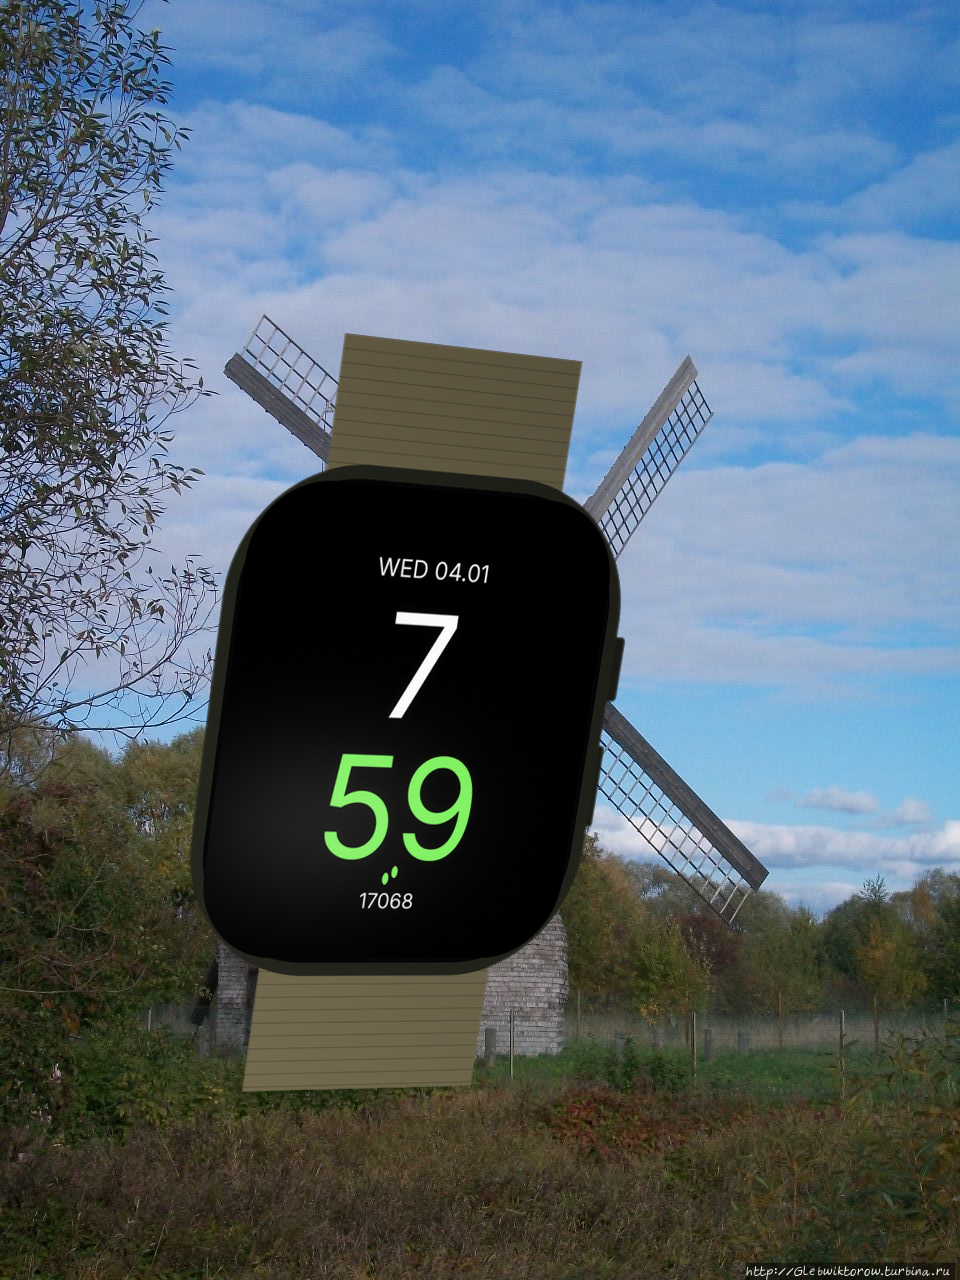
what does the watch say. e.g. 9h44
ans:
7h59
